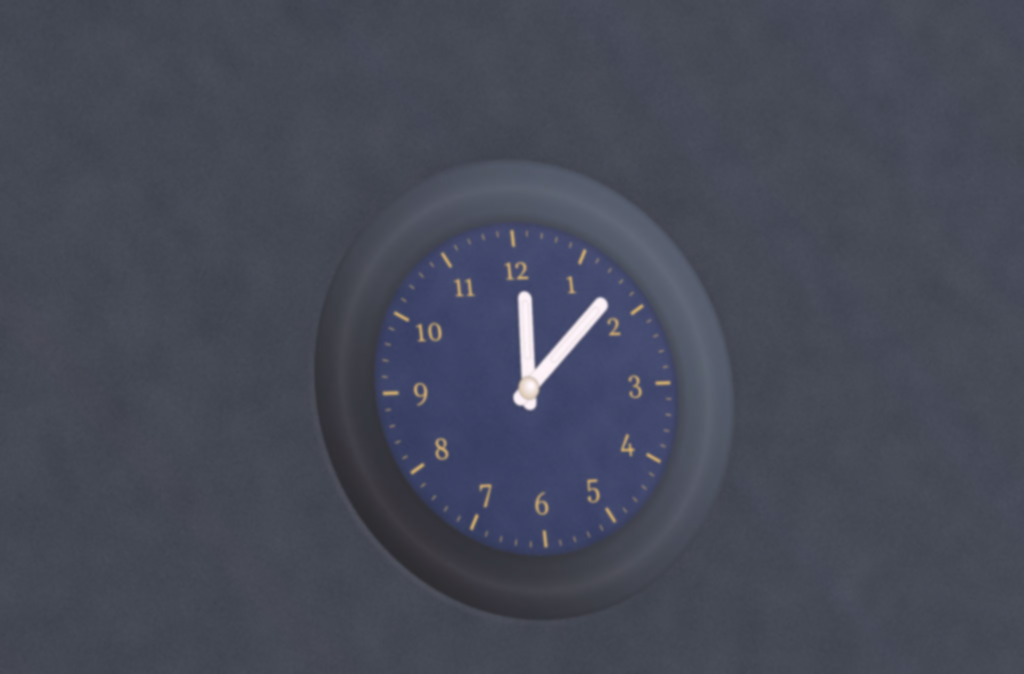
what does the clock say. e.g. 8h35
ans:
12h08
